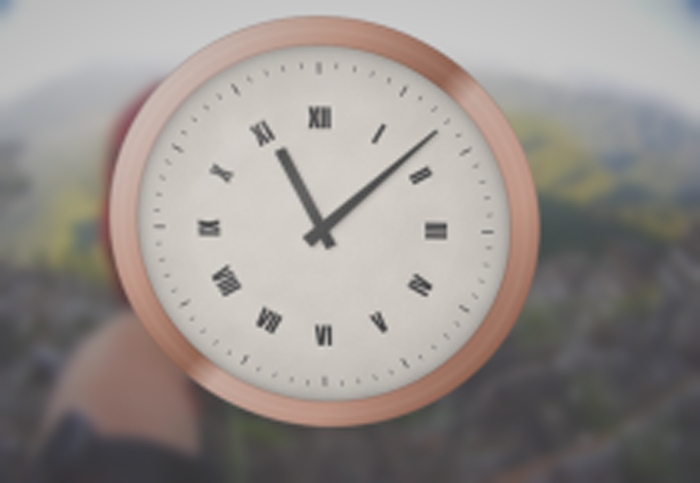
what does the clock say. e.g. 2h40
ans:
11h08
